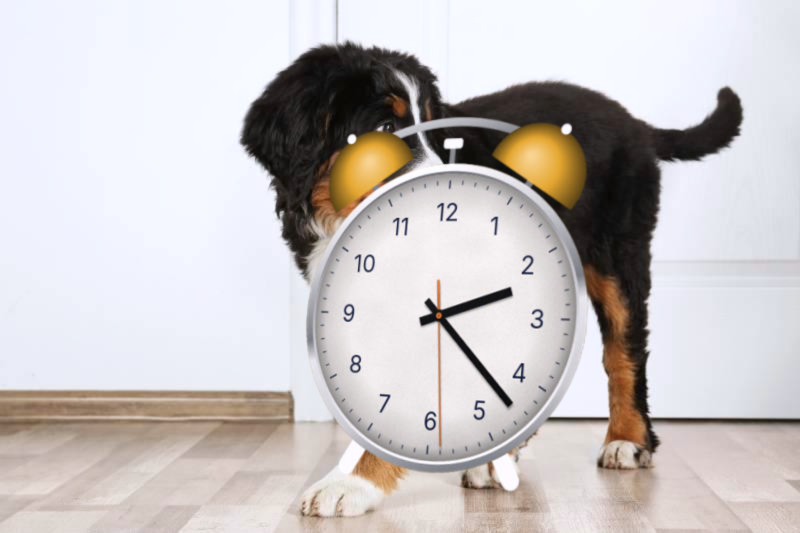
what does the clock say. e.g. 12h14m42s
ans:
2h22m29s
